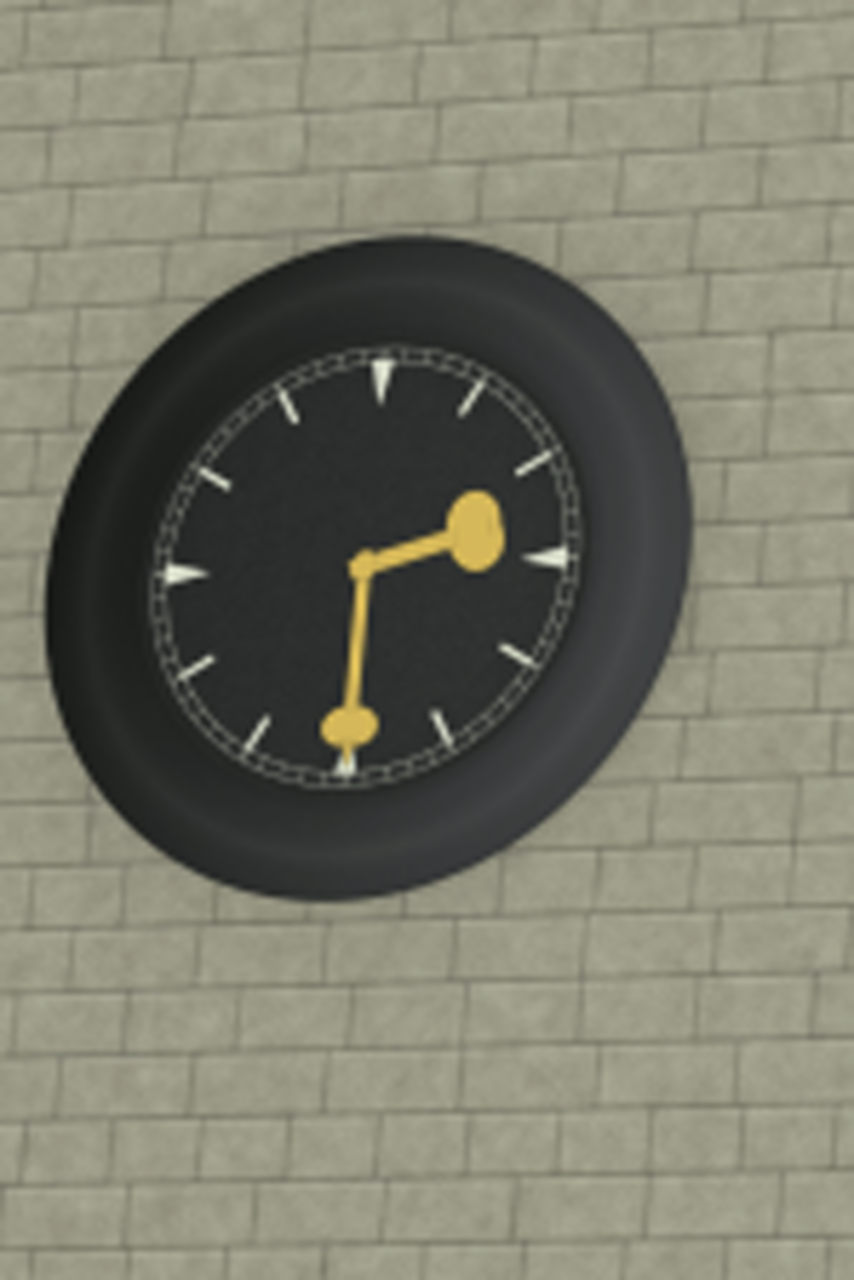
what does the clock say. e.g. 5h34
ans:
2h30
